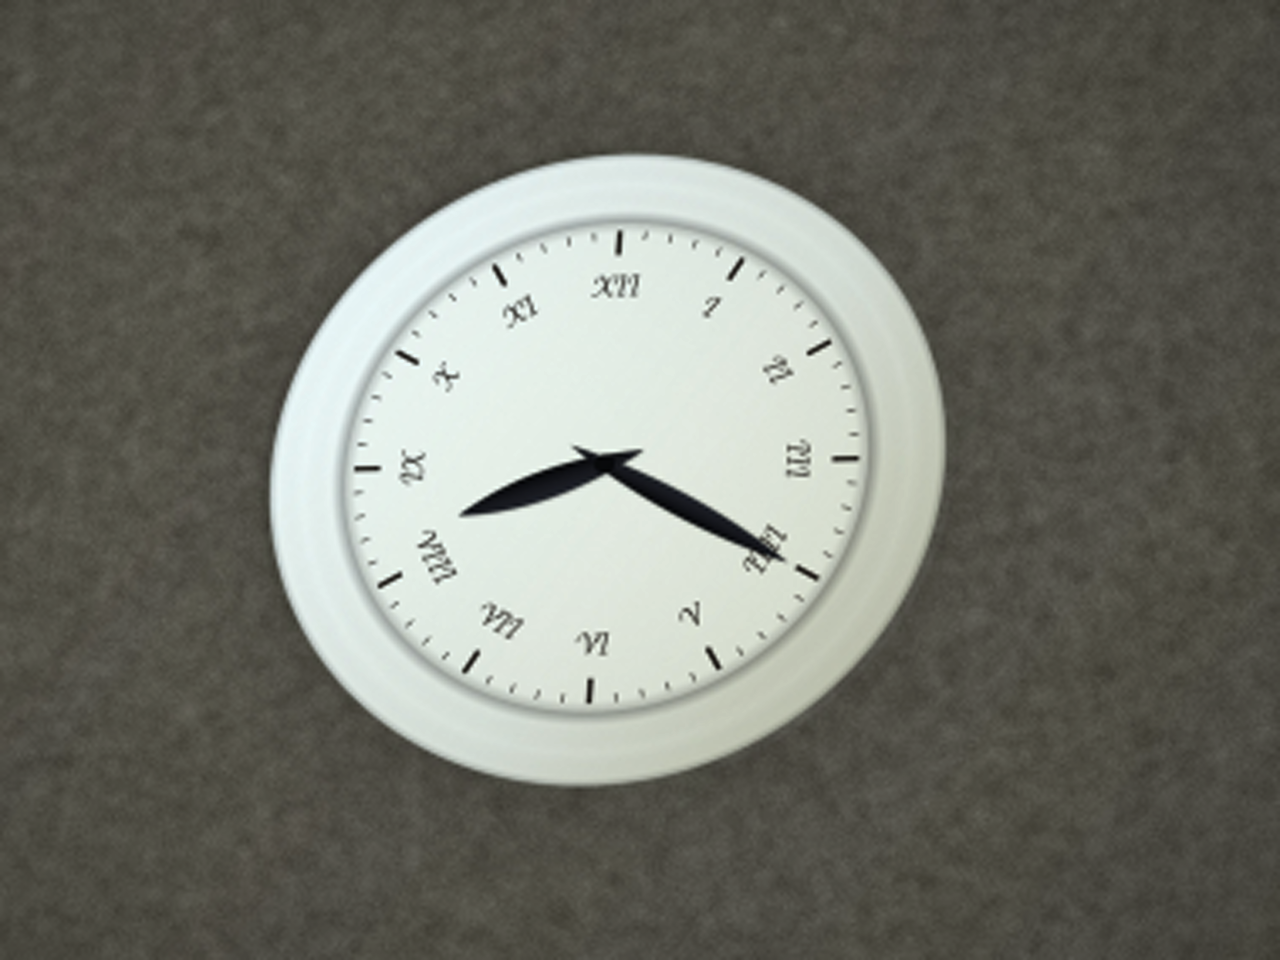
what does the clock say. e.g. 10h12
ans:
8h20
